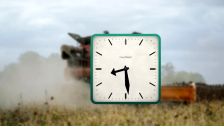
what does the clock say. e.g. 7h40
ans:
8h29
